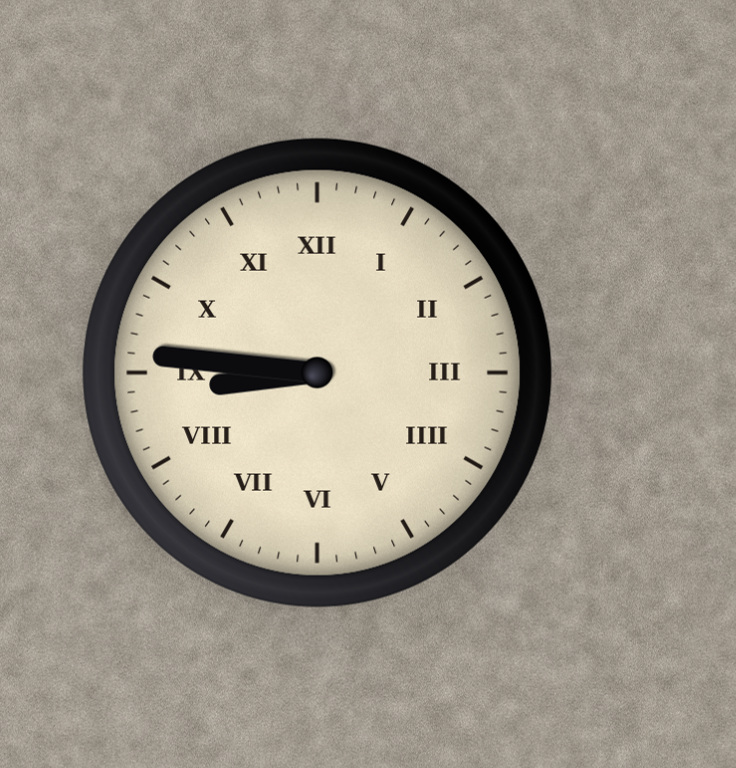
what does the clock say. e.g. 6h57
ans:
8h46
